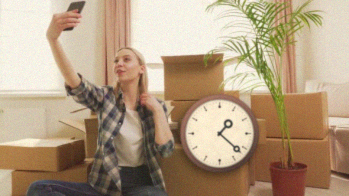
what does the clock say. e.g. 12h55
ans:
1h22
